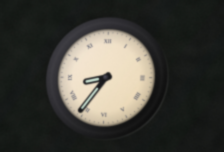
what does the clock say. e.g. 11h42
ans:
8h36
